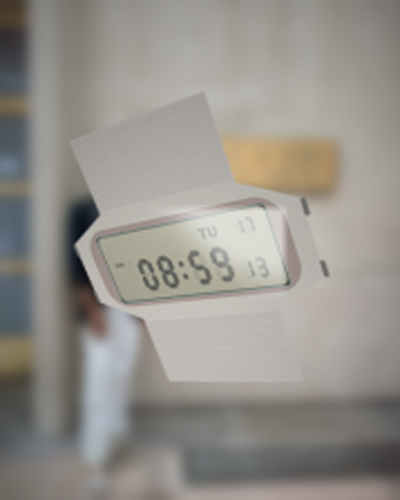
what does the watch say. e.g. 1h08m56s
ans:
8h59m13s
